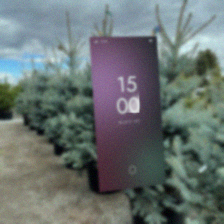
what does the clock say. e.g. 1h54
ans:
15h00
